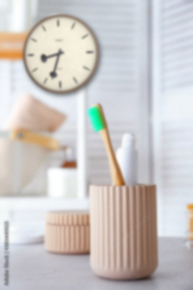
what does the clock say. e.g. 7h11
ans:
8h33
